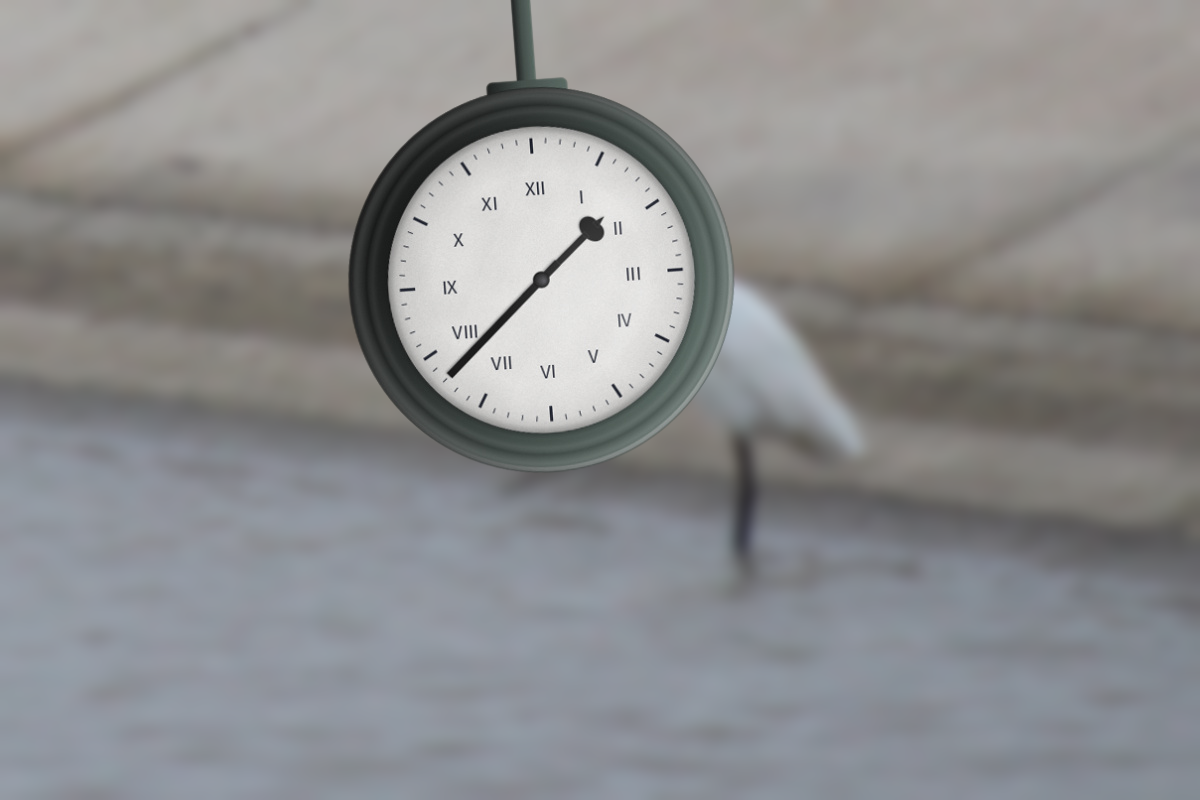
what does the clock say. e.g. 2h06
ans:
1h38
